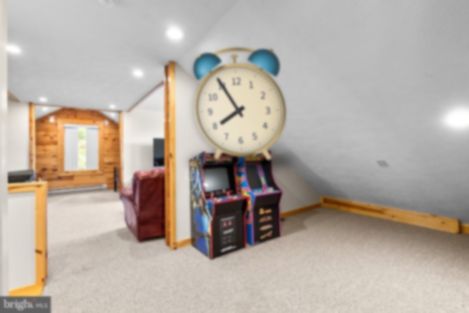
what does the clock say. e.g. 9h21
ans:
7h55
